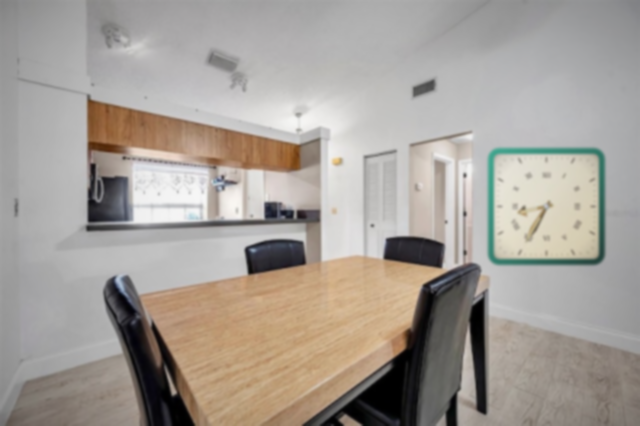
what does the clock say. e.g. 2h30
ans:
8h35
